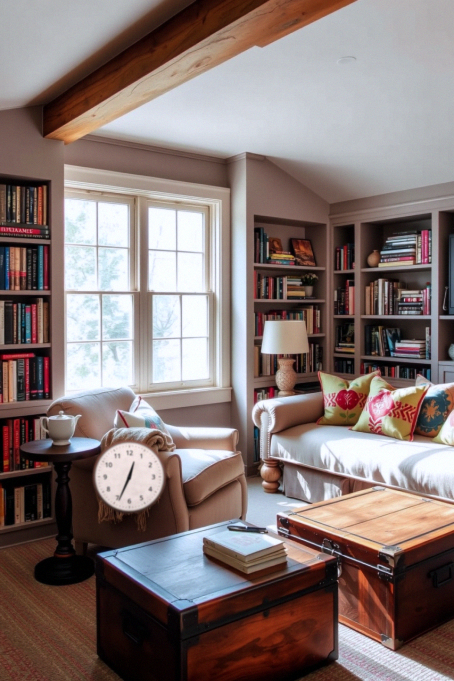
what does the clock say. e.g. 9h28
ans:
12h34
